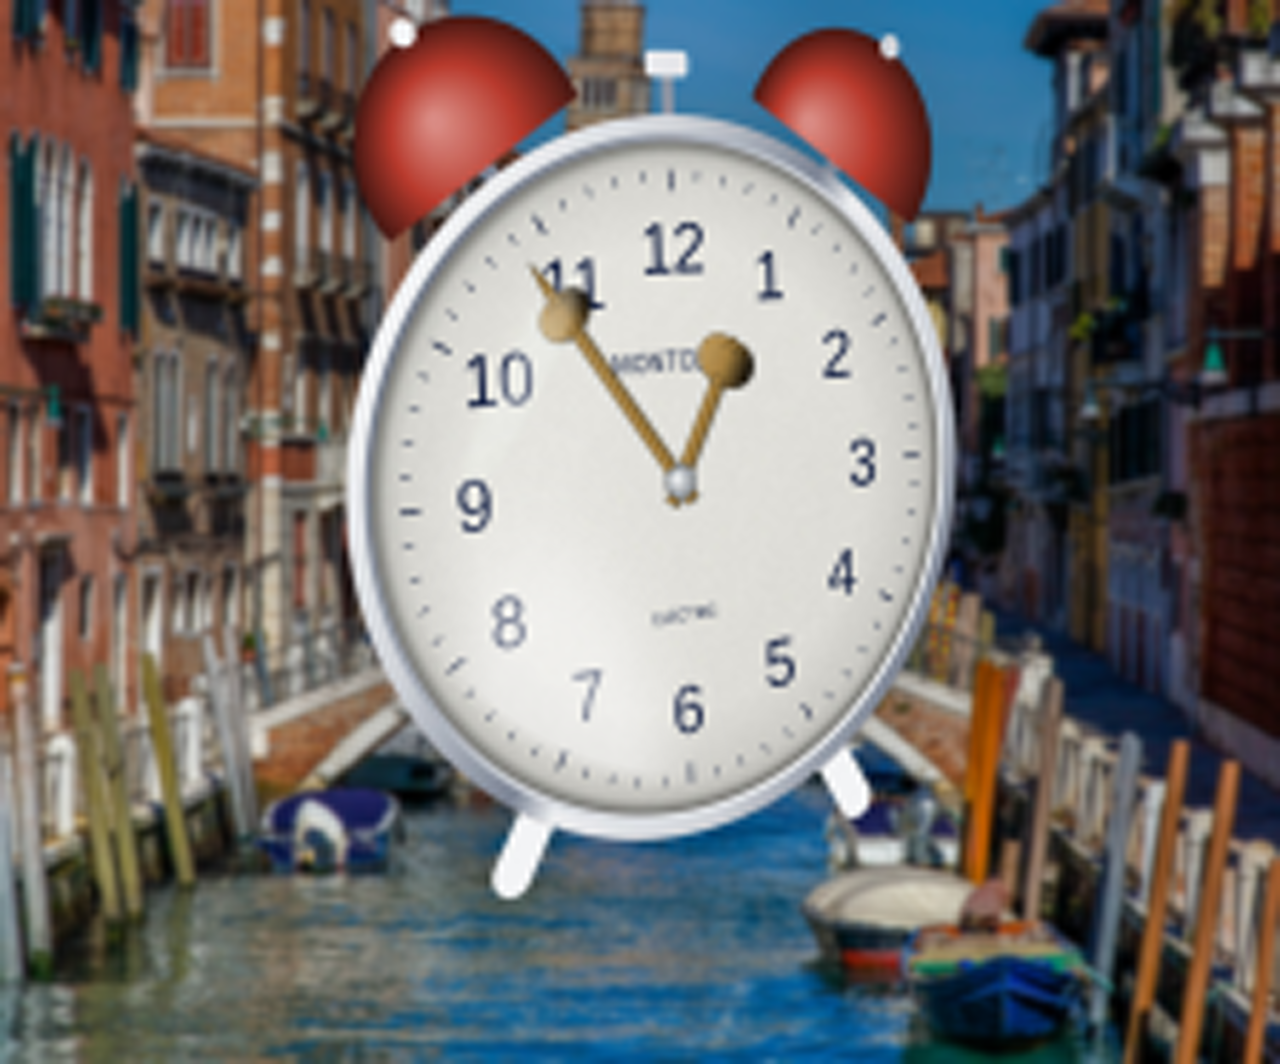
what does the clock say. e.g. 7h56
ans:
12h54
